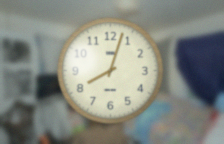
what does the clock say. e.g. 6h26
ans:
8h03
